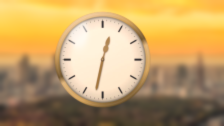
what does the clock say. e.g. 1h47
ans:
12h32
